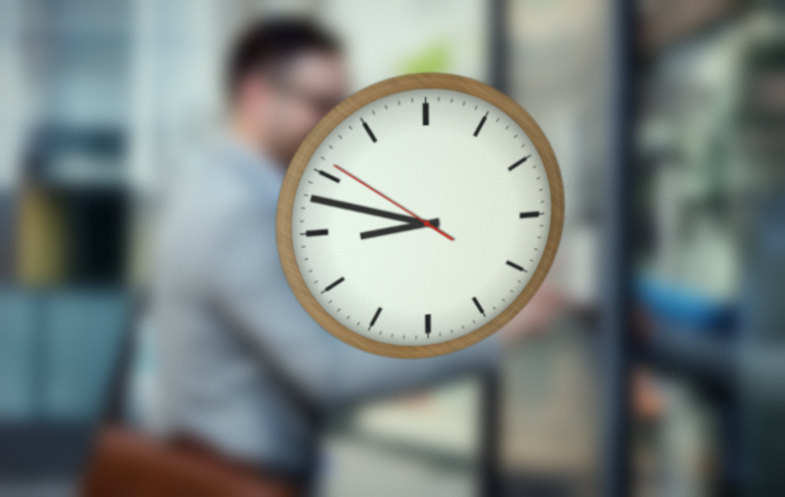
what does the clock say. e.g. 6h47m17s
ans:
8h47m51s
